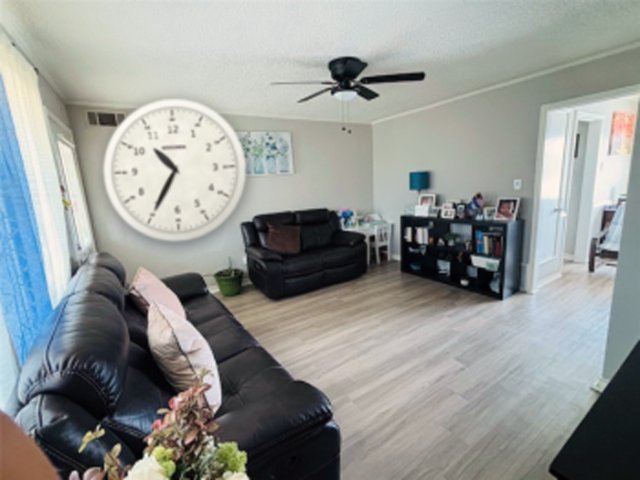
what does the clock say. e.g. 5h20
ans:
10h35
